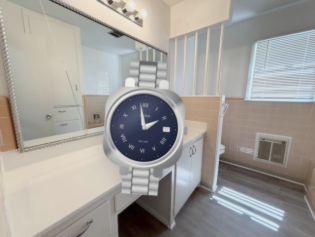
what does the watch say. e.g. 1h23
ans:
1h58
